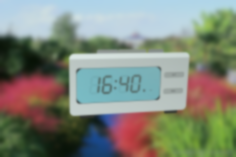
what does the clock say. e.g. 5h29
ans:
16h40
